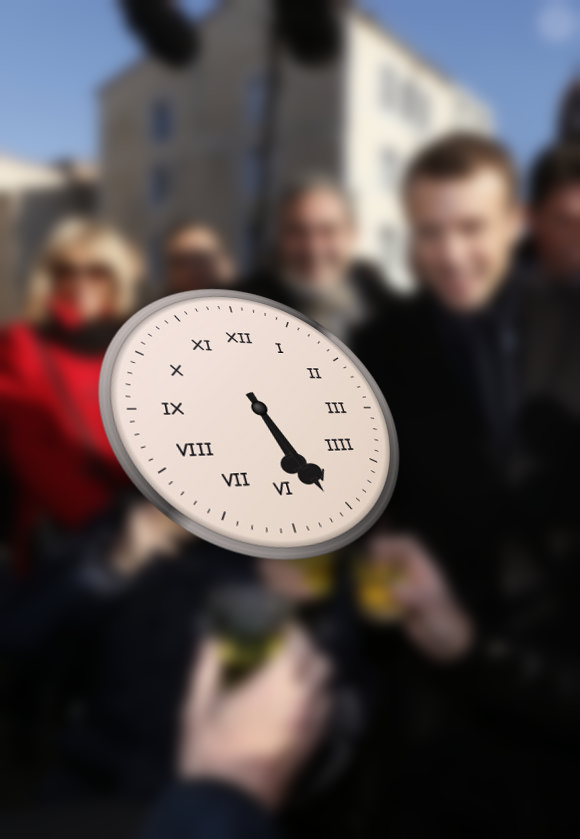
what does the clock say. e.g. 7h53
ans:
5h26
